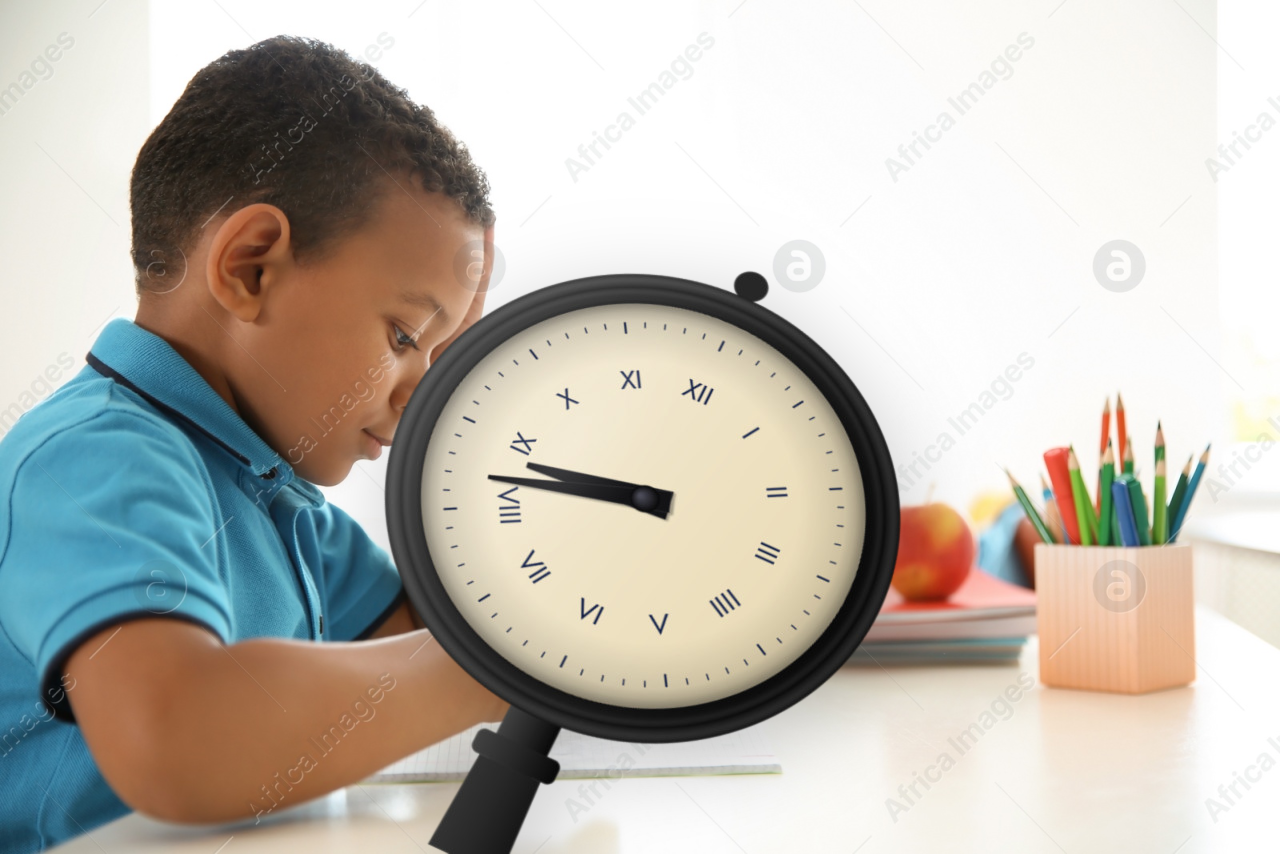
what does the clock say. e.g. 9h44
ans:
8h42
